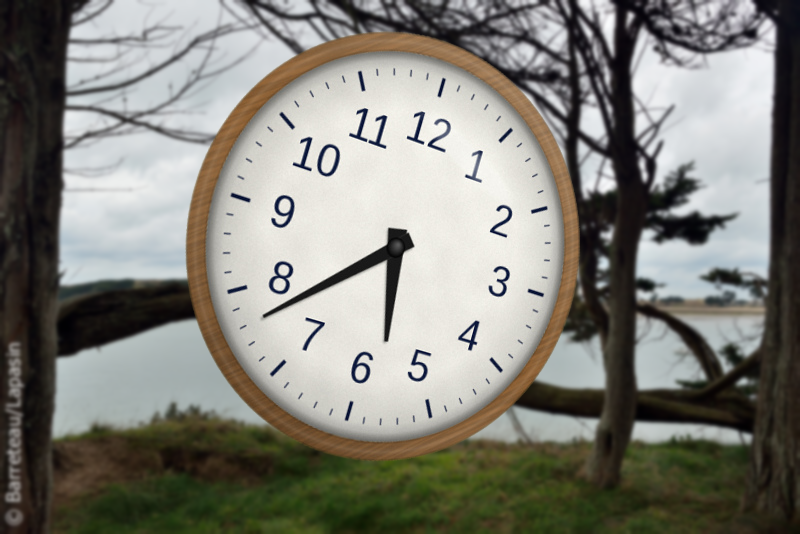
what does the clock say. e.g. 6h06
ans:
5h38
